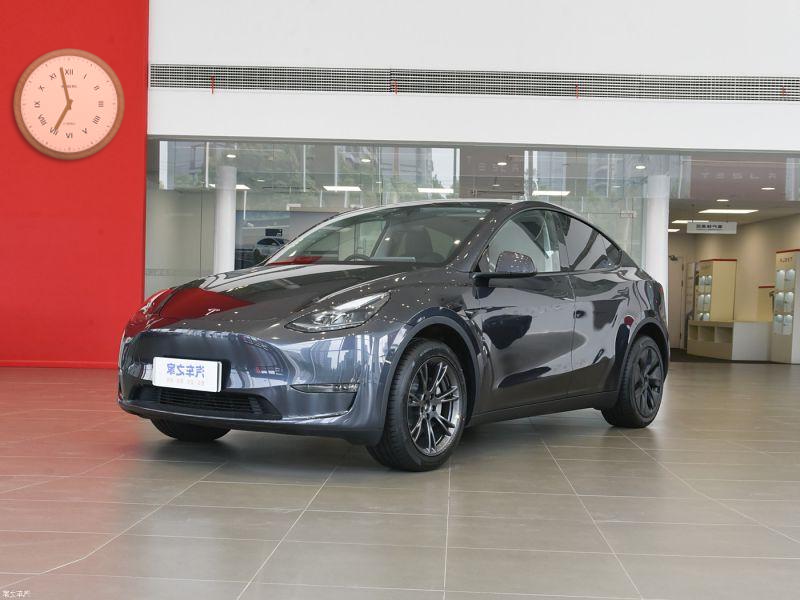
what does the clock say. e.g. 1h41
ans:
6h58
